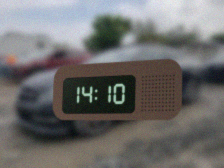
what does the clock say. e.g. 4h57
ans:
14h10
